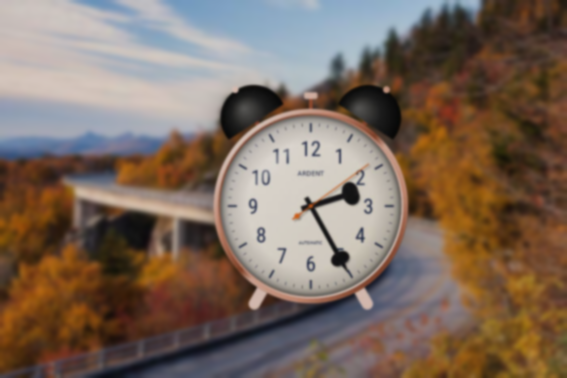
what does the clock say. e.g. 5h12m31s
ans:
2h25m09s
